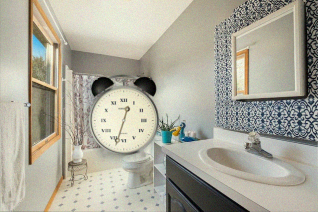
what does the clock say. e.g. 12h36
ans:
12h33
